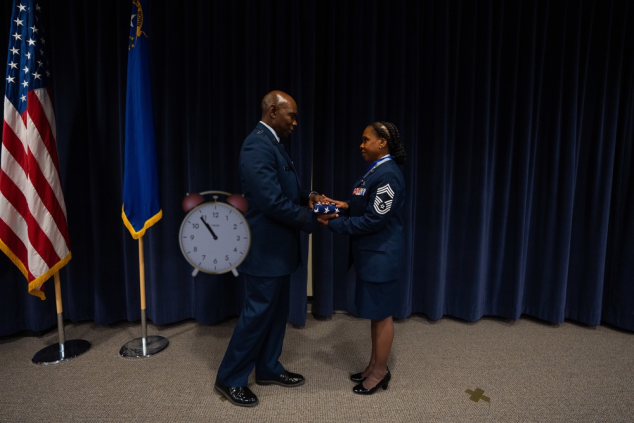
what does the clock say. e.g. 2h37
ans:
10h54
